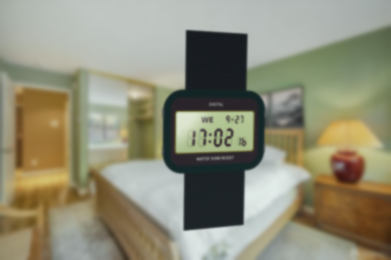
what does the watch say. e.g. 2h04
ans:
17h02
